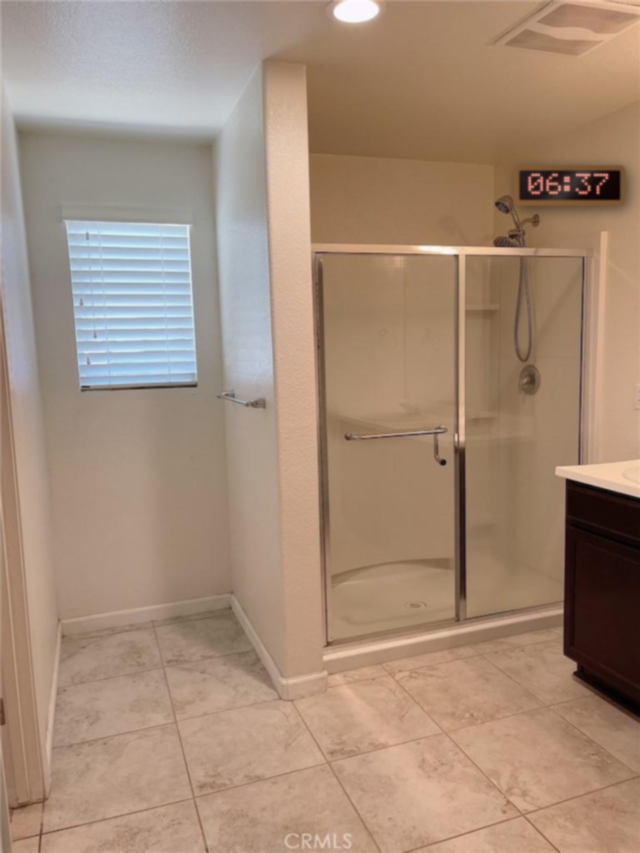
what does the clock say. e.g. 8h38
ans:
6h37
